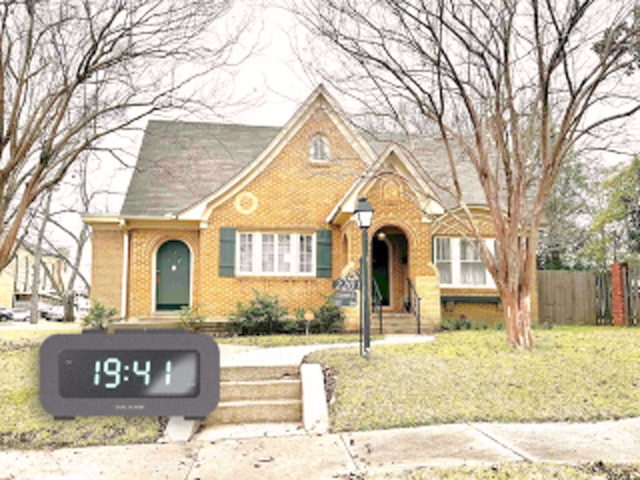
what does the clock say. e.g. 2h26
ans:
19h41
